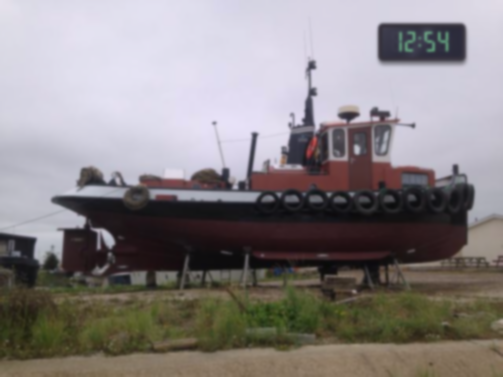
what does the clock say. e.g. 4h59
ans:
12h54
